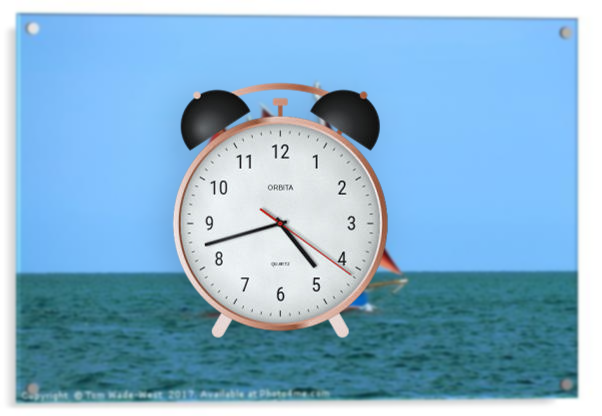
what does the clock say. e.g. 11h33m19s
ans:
4h42m21s
